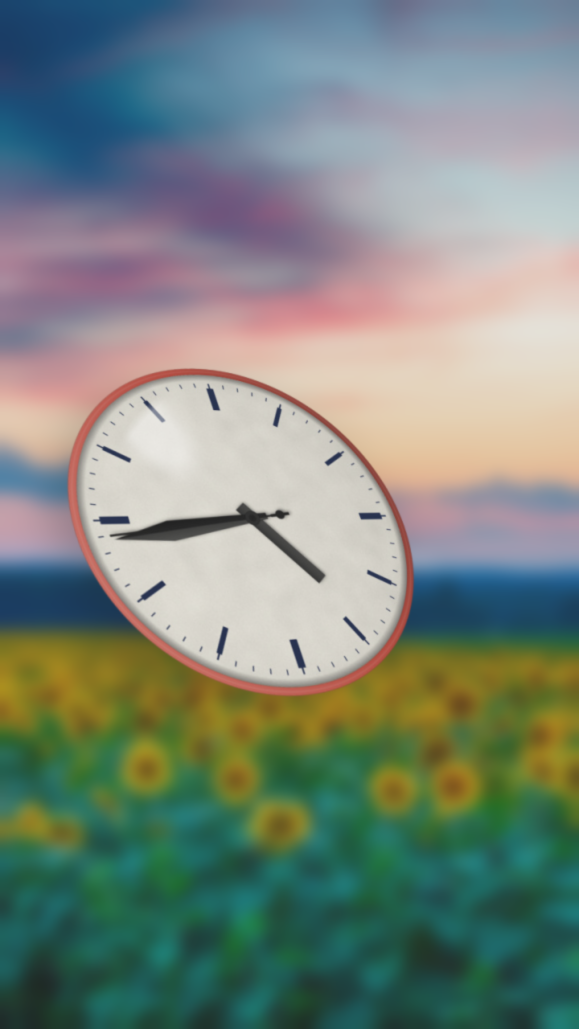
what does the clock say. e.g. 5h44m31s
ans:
4h43m44s
